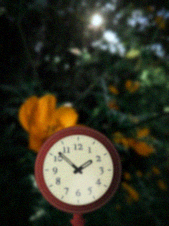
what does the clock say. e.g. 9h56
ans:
1h52
